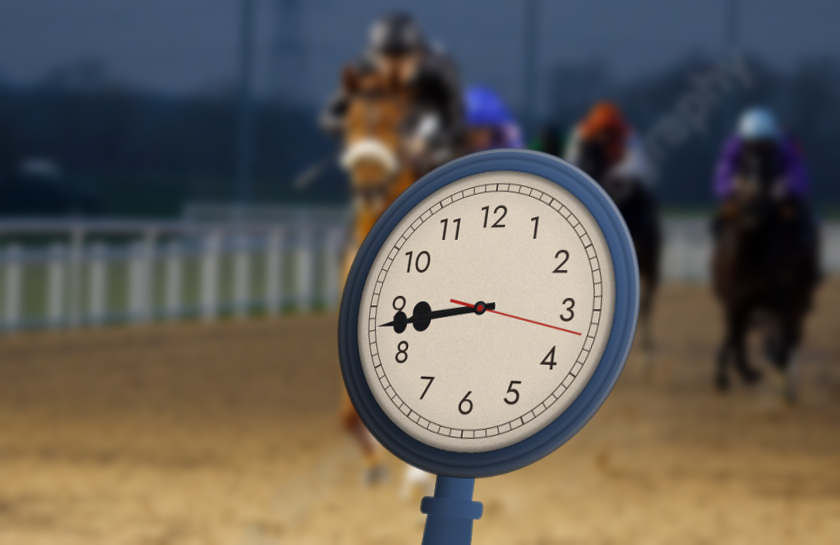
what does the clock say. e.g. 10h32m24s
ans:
8h43m17s
